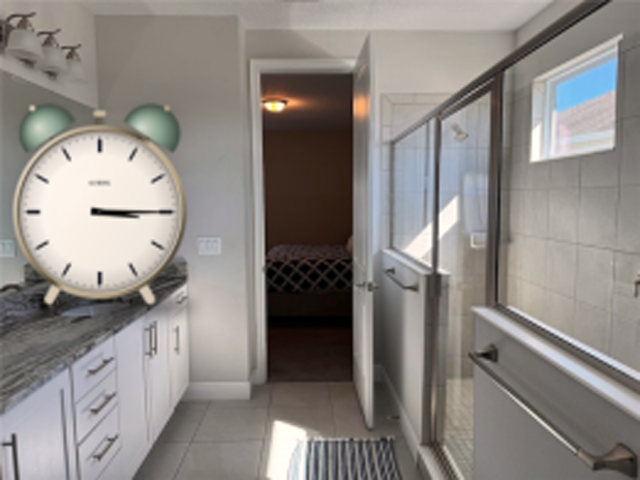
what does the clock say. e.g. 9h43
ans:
3h15
